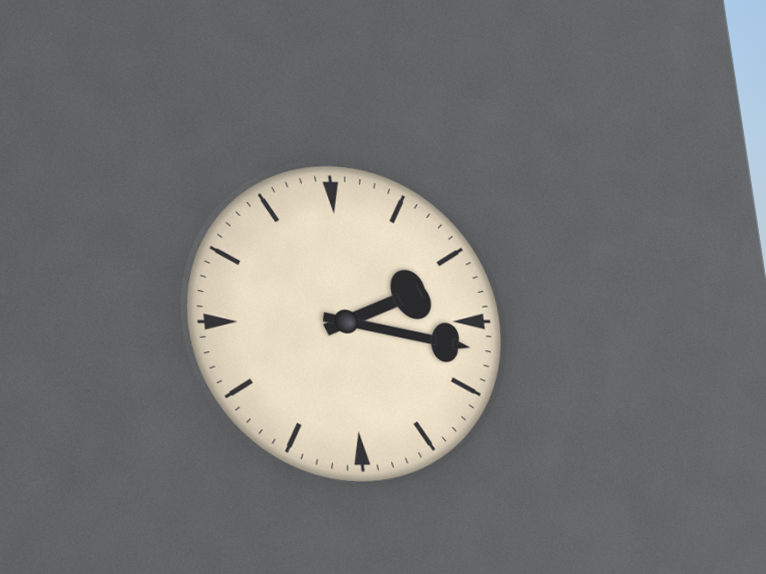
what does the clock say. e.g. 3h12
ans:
2h17
